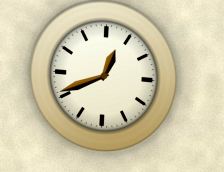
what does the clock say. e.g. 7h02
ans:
12h41
